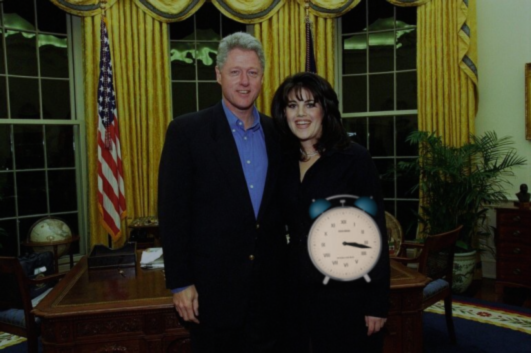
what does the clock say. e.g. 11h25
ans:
3h17
